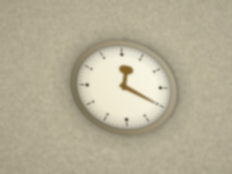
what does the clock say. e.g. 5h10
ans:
12h20
